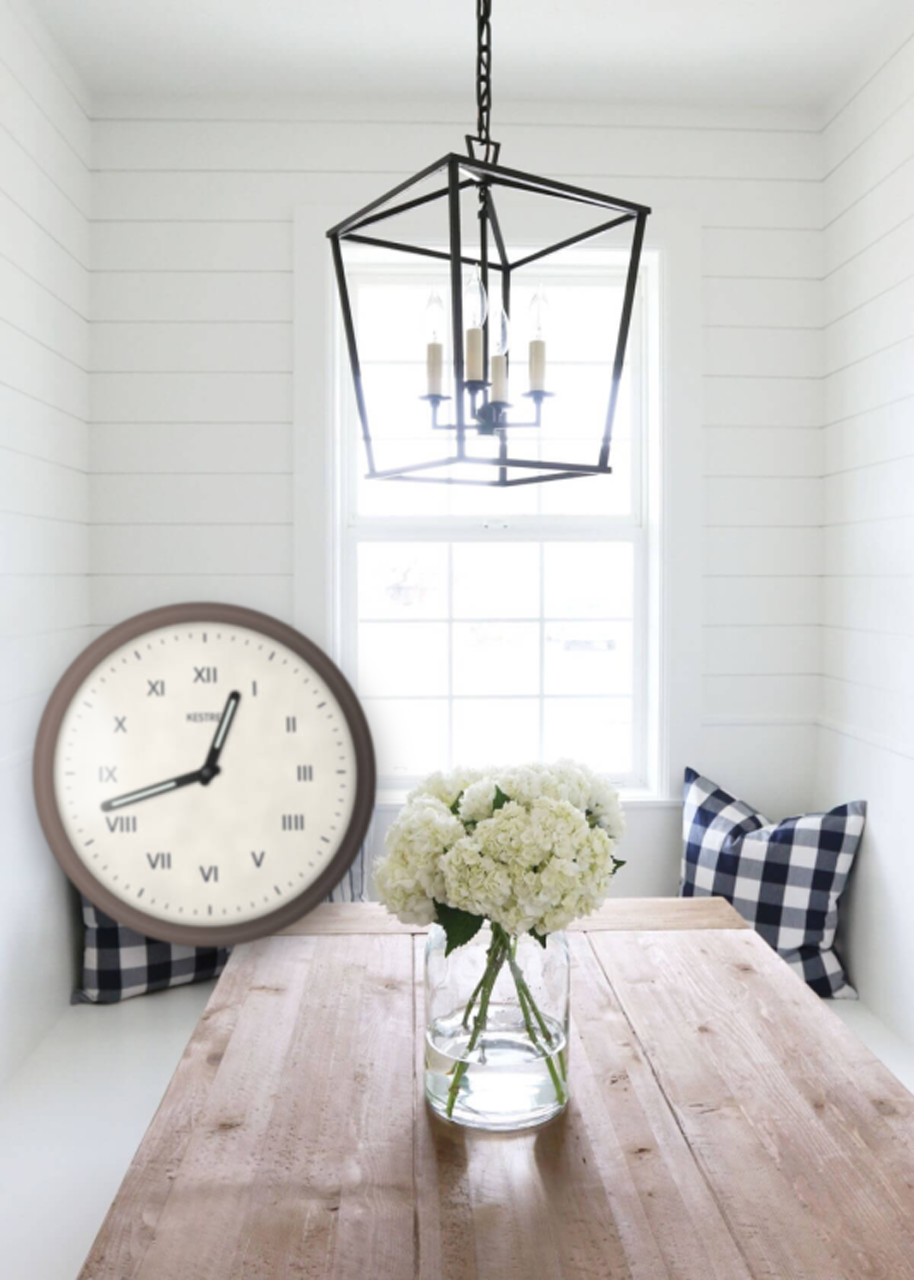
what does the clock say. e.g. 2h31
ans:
12h42
